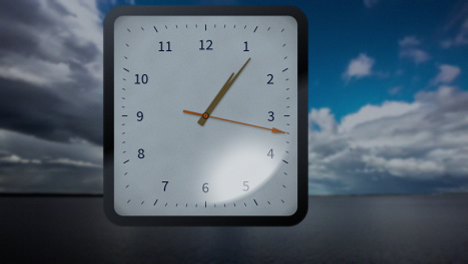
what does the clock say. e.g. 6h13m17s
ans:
1h06m17s
